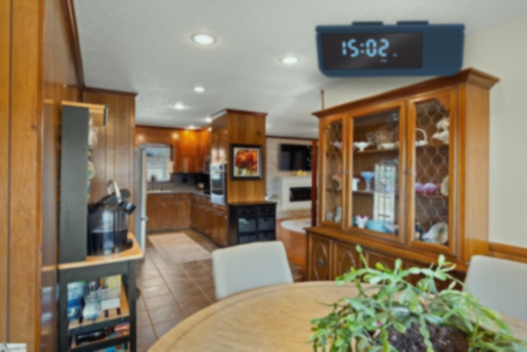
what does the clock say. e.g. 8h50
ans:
15h02
